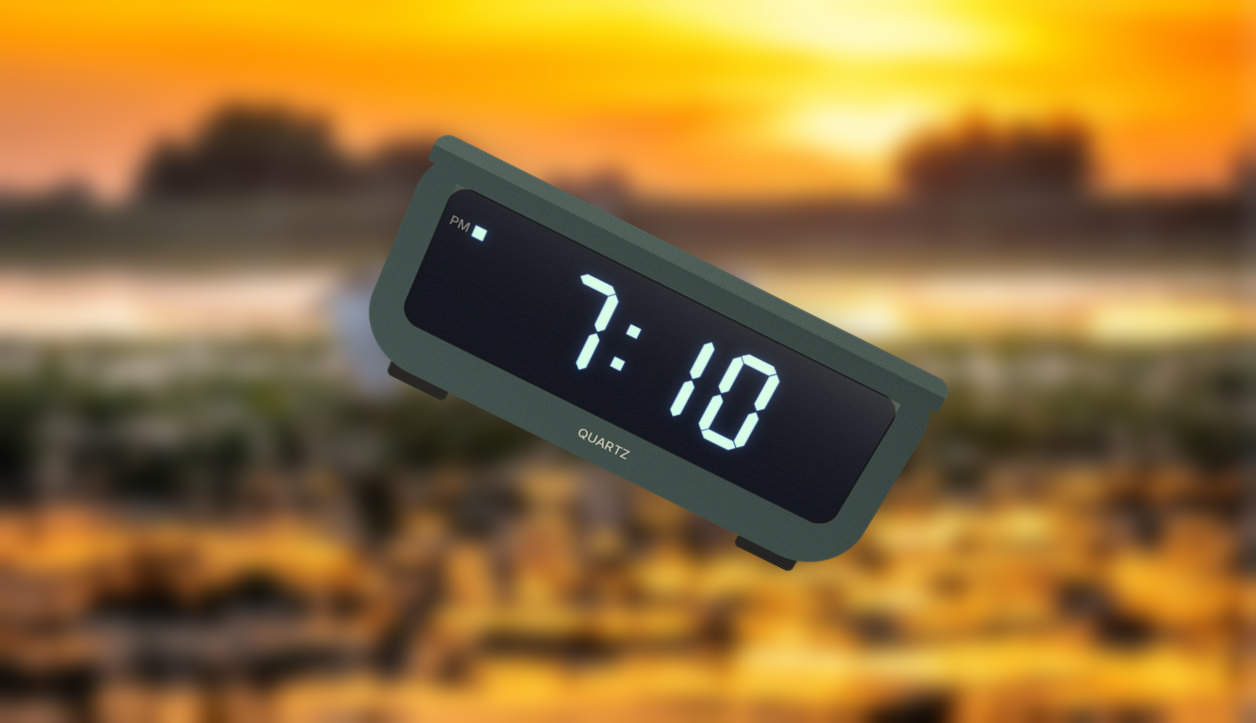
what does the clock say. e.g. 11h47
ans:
7h10
